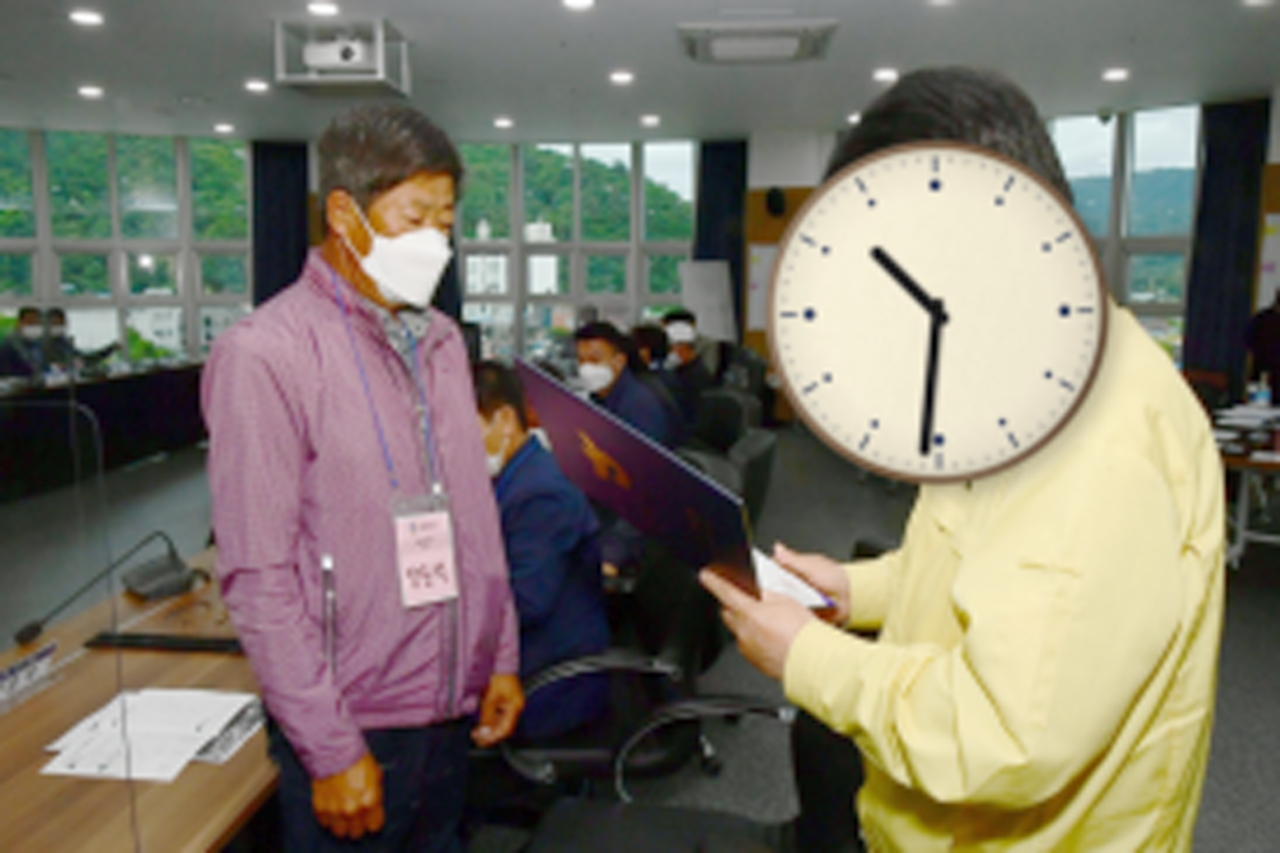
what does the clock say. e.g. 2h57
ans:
10h31
